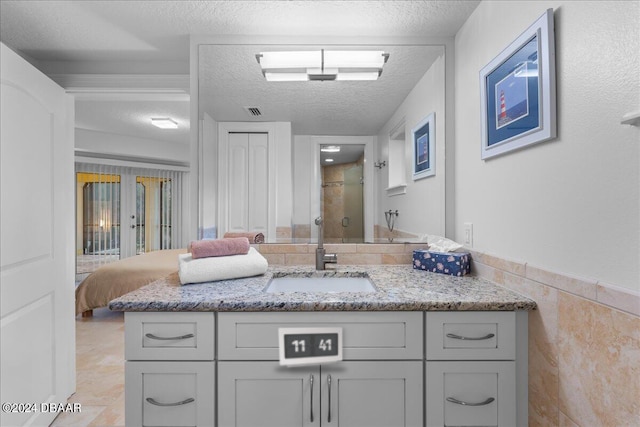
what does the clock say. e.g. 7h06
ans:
11h41
